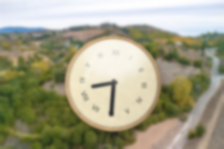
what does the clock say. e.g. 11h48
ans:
8h30
